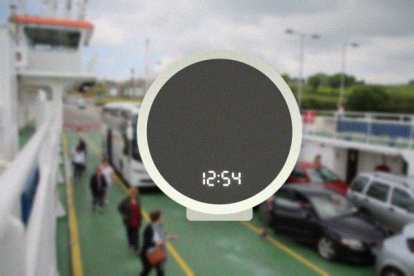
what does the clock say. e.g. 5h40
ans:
12h54
